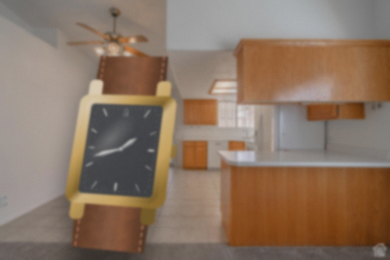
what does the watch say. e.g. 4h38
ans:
1h42
